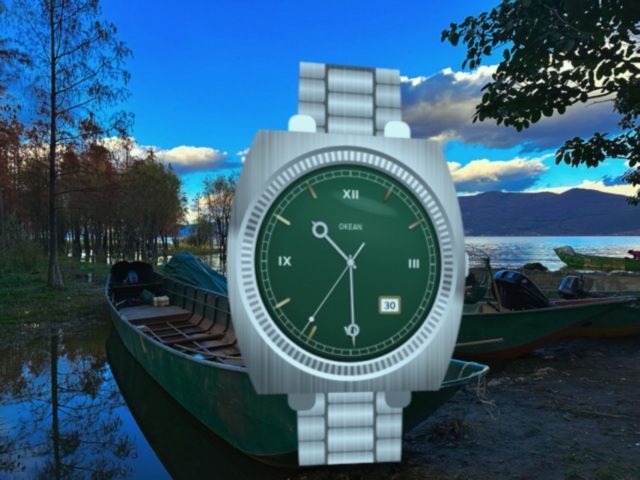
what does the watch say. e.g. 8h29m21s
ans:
10h29m36s
